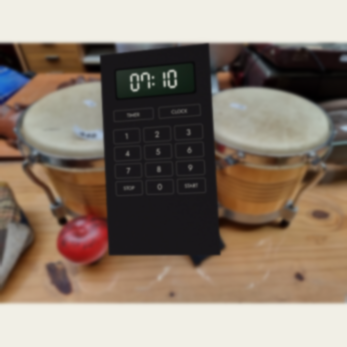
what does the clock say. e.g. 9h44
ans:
7h10
